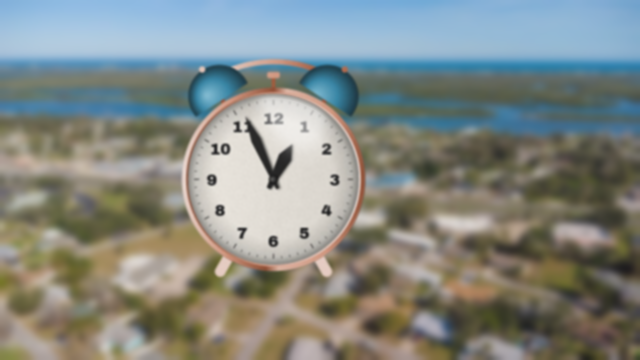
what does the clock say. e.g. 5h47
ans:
12h56
